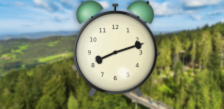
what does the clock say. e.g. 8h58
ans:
8h12
